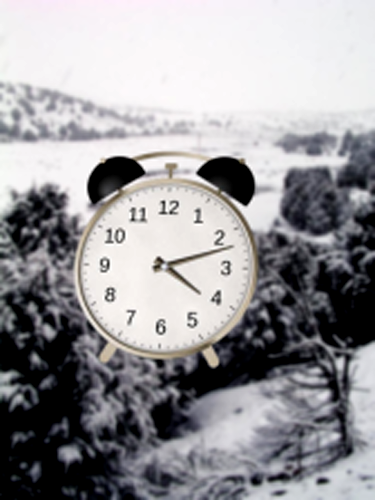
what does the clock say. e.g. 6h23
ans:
4h12
